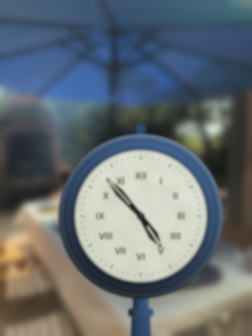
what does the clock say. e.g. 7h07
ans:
4h53
